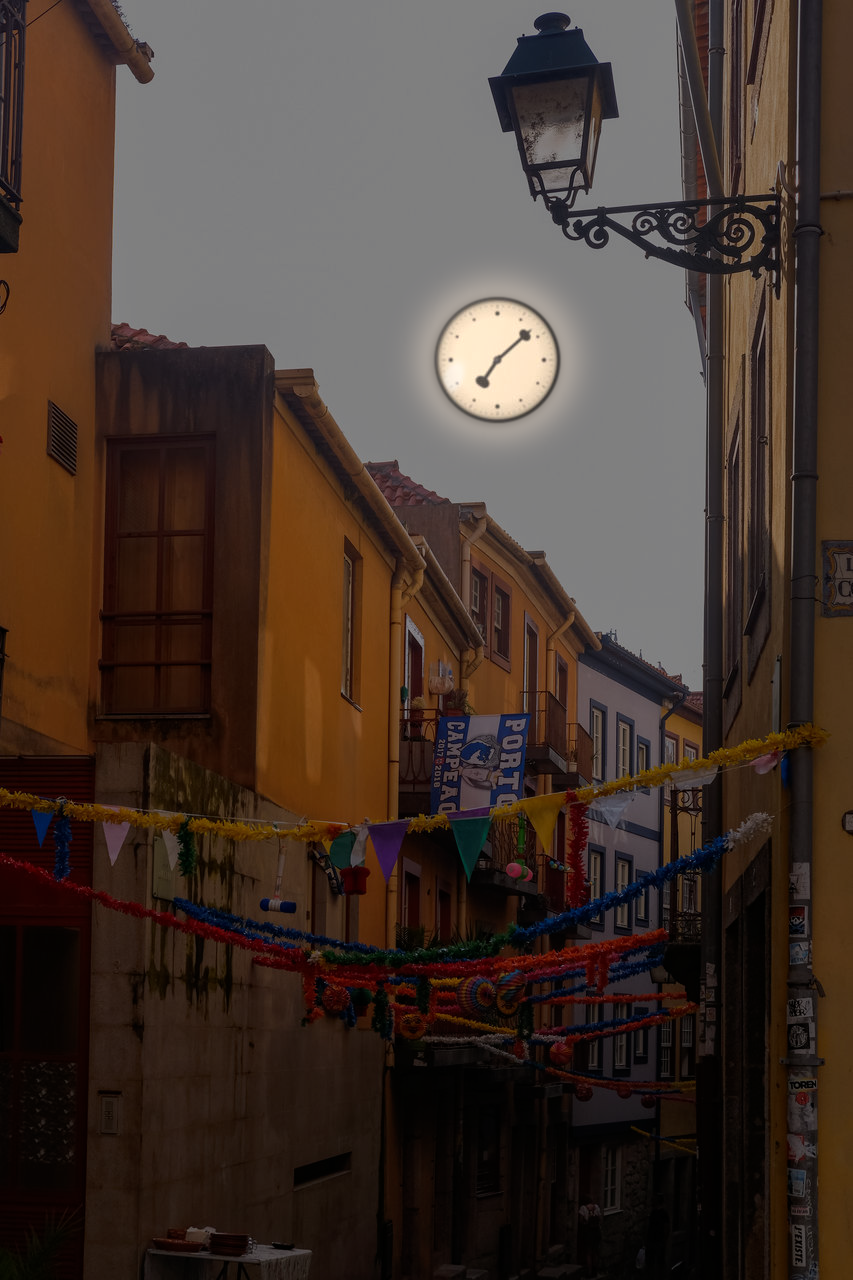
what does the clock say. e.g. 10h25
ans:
7h08
